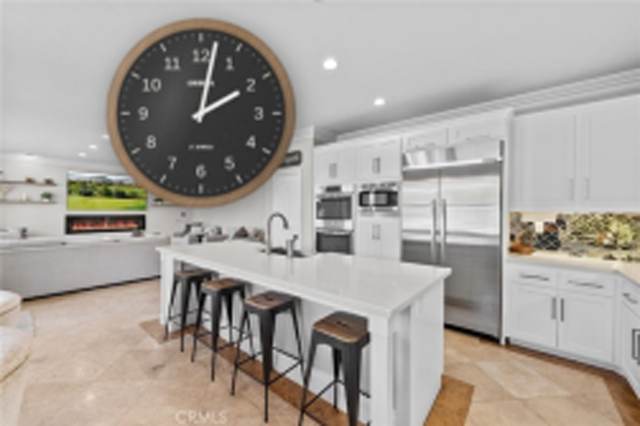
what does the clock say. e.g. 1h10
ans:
2h02
